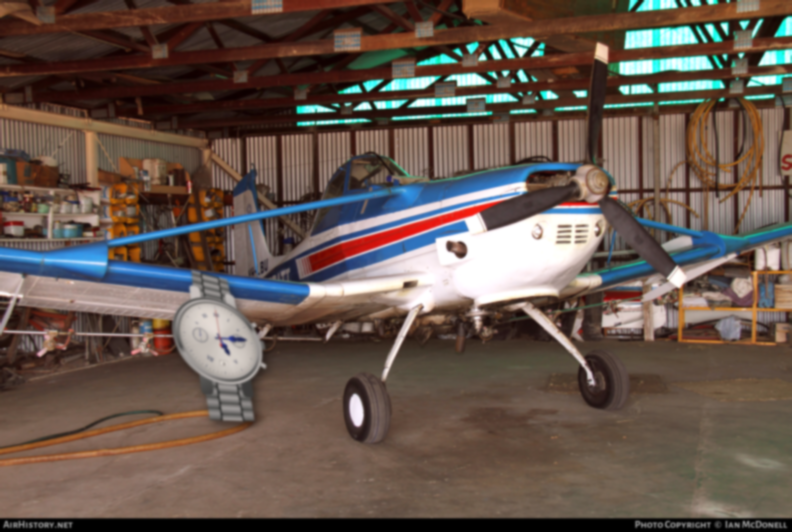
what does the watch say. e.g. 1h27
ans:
5h14
